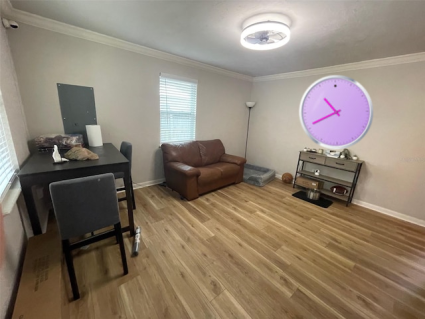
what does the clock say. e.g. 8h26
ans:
10h41
